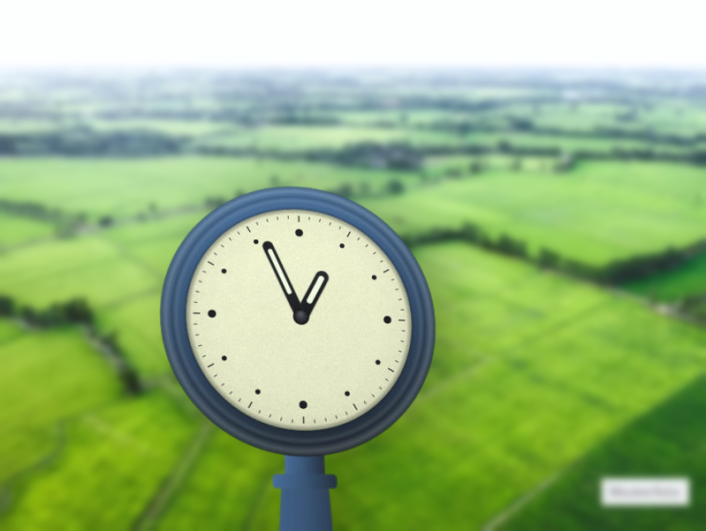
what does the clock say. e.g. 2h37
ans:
12h56
